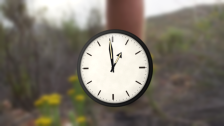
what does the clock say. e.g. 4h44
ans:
12h59
